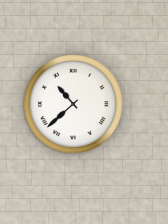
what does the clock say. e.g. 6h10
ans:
10h38
